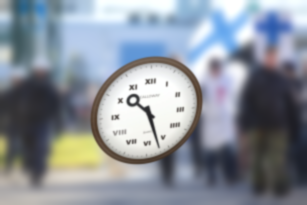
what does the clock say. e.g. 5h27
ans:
10h27
